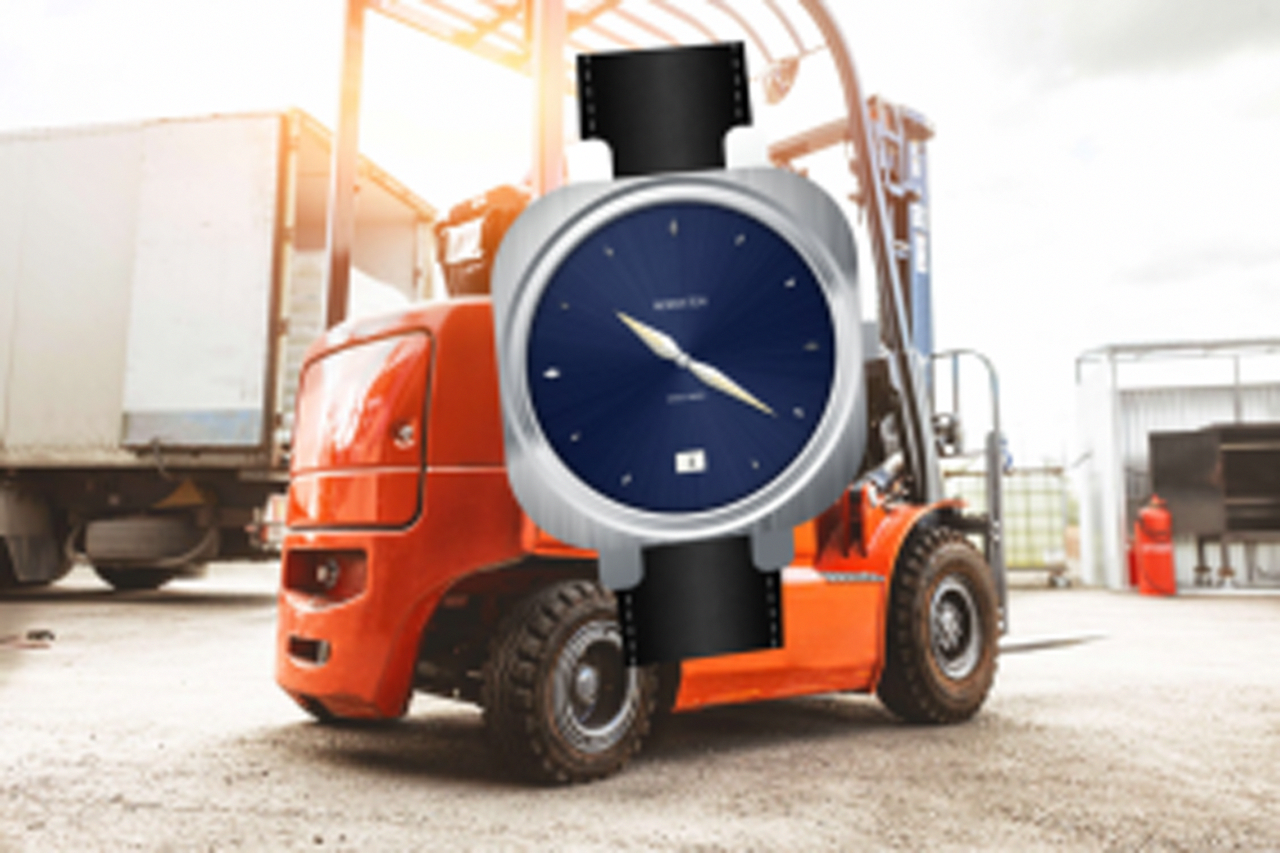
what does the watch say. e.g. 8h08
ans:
10h21
